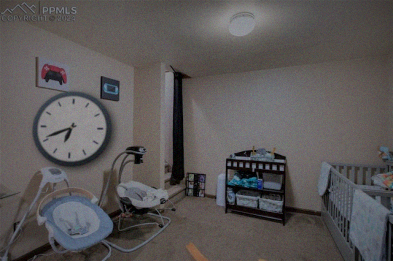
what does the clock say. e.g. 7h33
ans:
6h41
